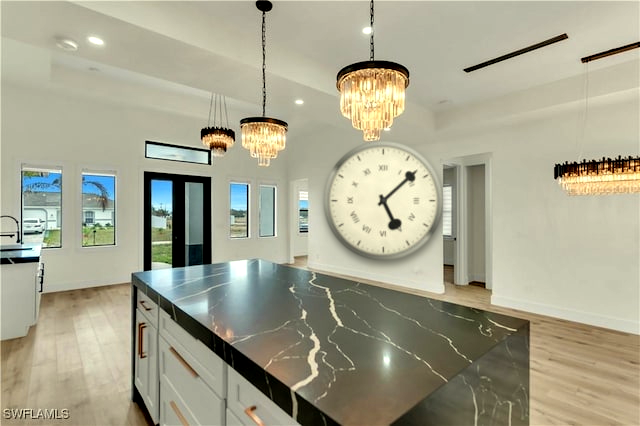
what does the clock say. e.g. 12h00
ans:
5h08
